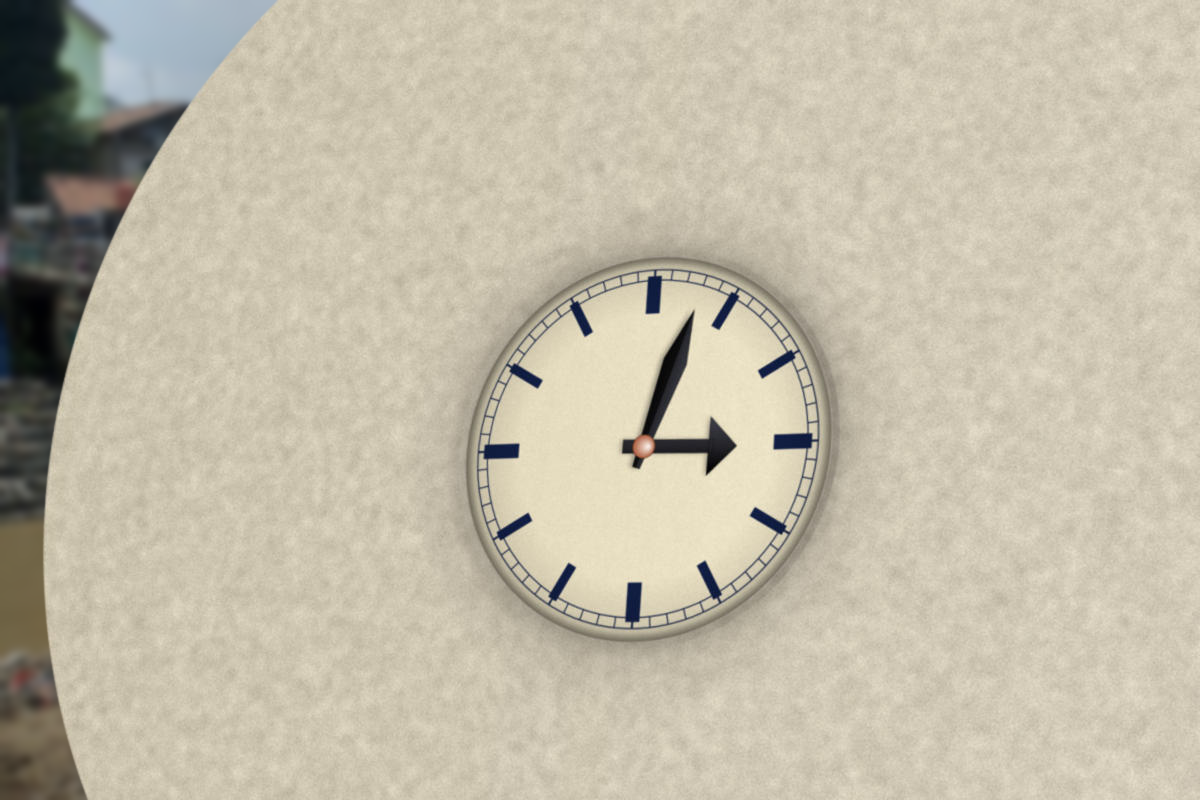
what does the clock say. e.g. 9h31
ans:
3h03
